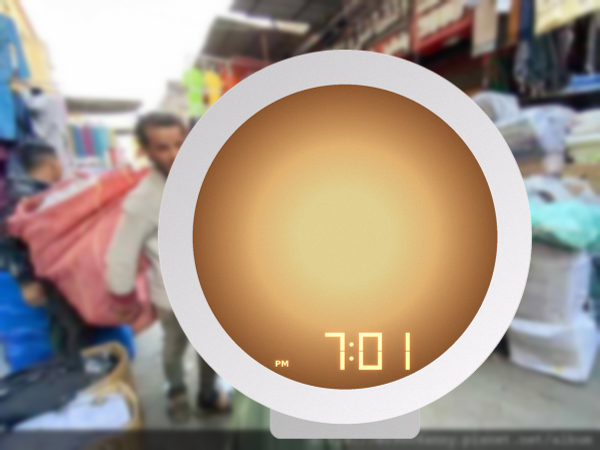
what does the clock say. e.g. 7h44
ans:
7h01
